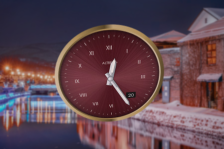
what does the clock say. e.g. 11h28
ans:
12h25
